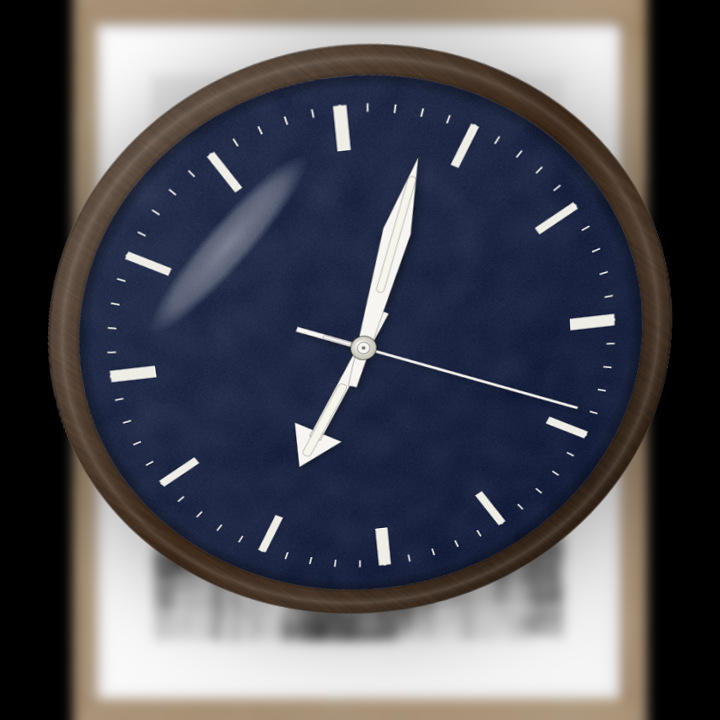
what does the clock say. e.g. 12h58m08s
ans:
7h03m19s
